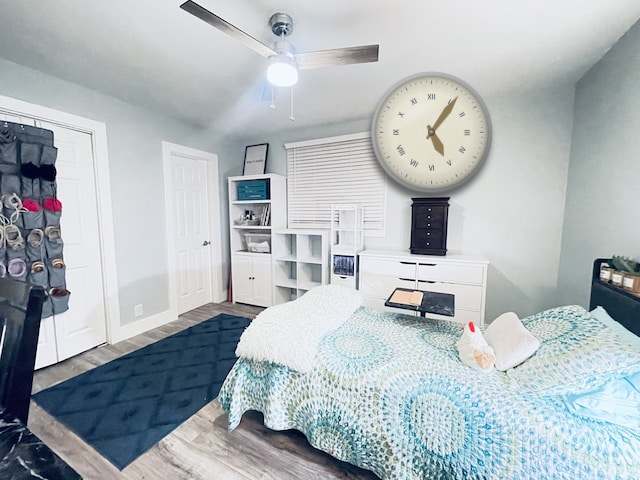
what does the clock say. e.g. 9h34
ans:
5h06
